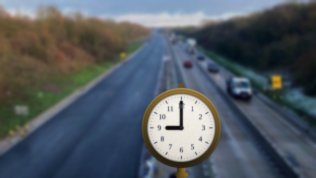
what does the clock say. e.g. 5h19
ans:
9h00
